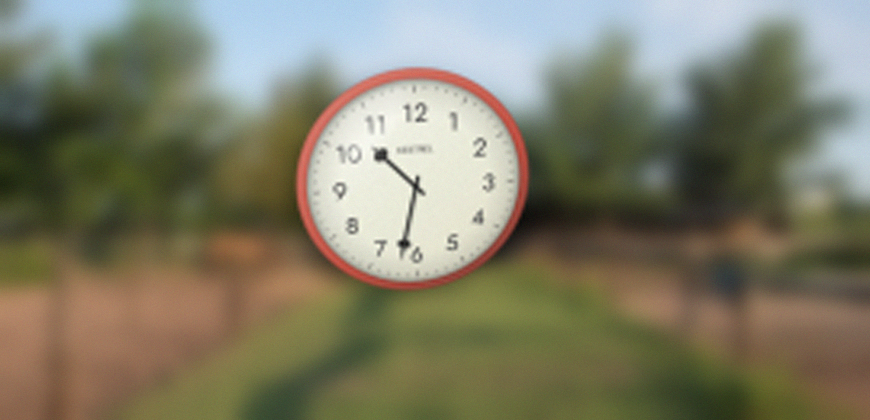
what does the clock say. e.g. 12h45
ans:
10h32
